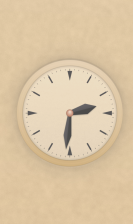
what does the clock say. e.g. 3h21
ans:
2h31
